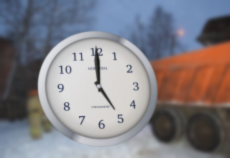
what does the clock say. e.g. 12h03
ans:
5h00
